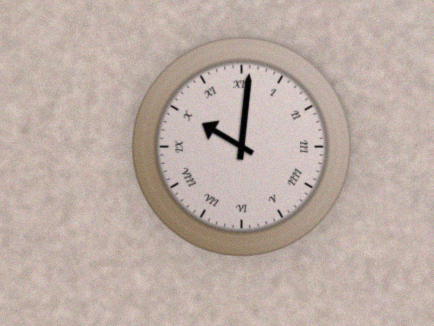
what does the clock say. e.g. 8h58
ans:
10h01
